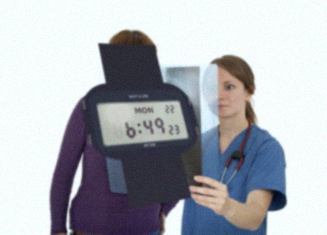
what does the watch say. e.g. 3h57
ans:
6h49
